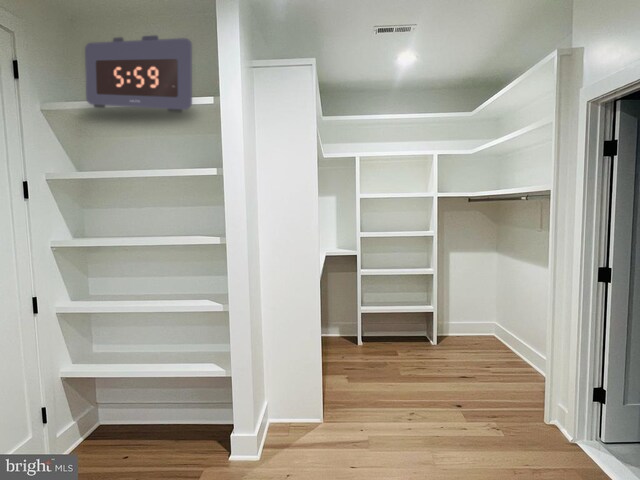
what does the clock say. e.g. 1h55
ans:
5h59
